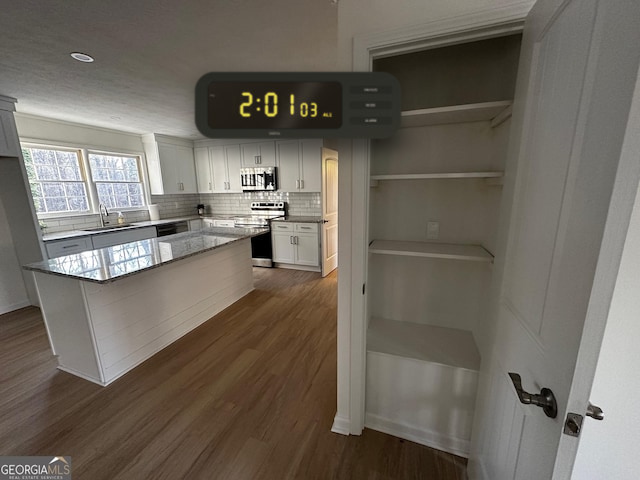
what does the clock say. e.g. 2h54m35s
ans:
2h01m03s
